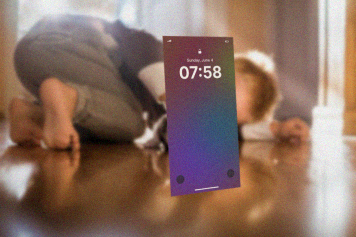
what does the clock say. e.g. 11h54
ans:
7h58
